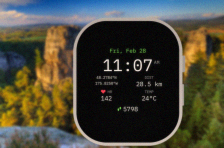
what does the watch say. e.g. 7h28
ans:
11h07
